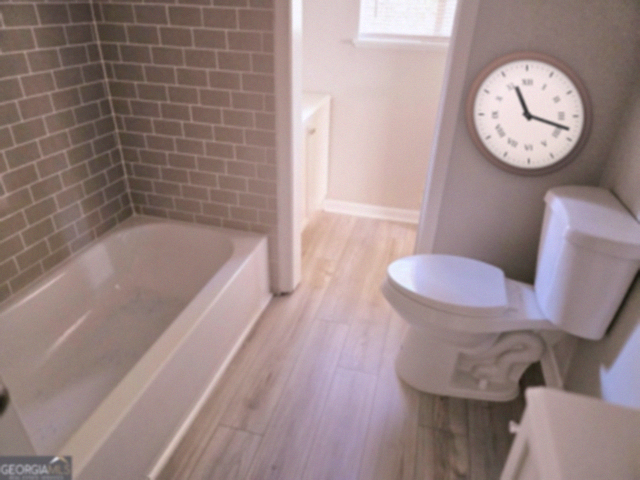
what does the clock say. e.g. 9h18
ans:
11h18
